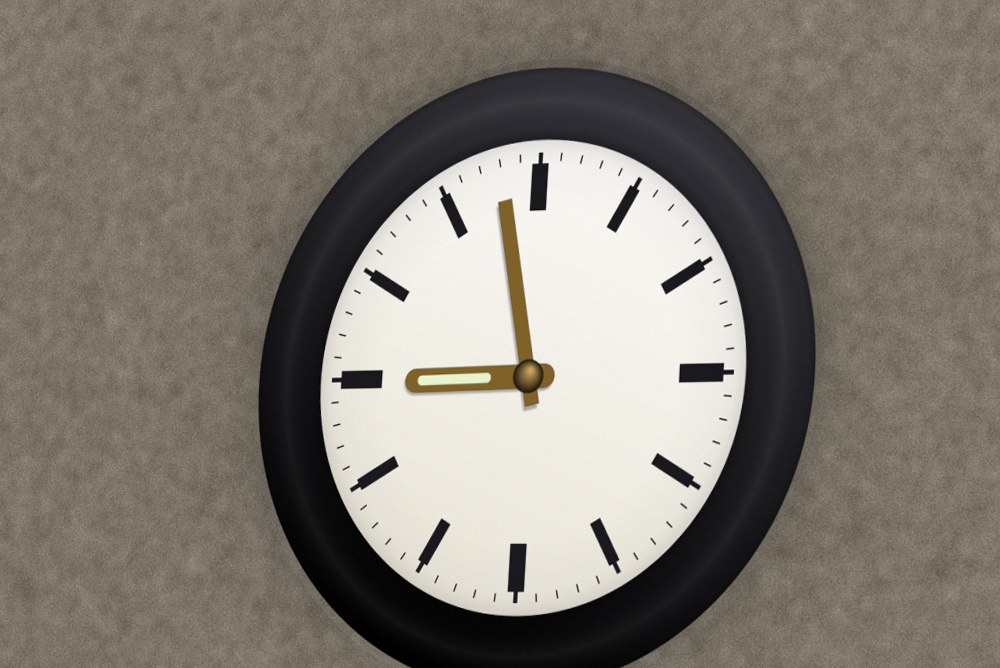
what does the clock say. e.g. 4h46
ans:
8h58
